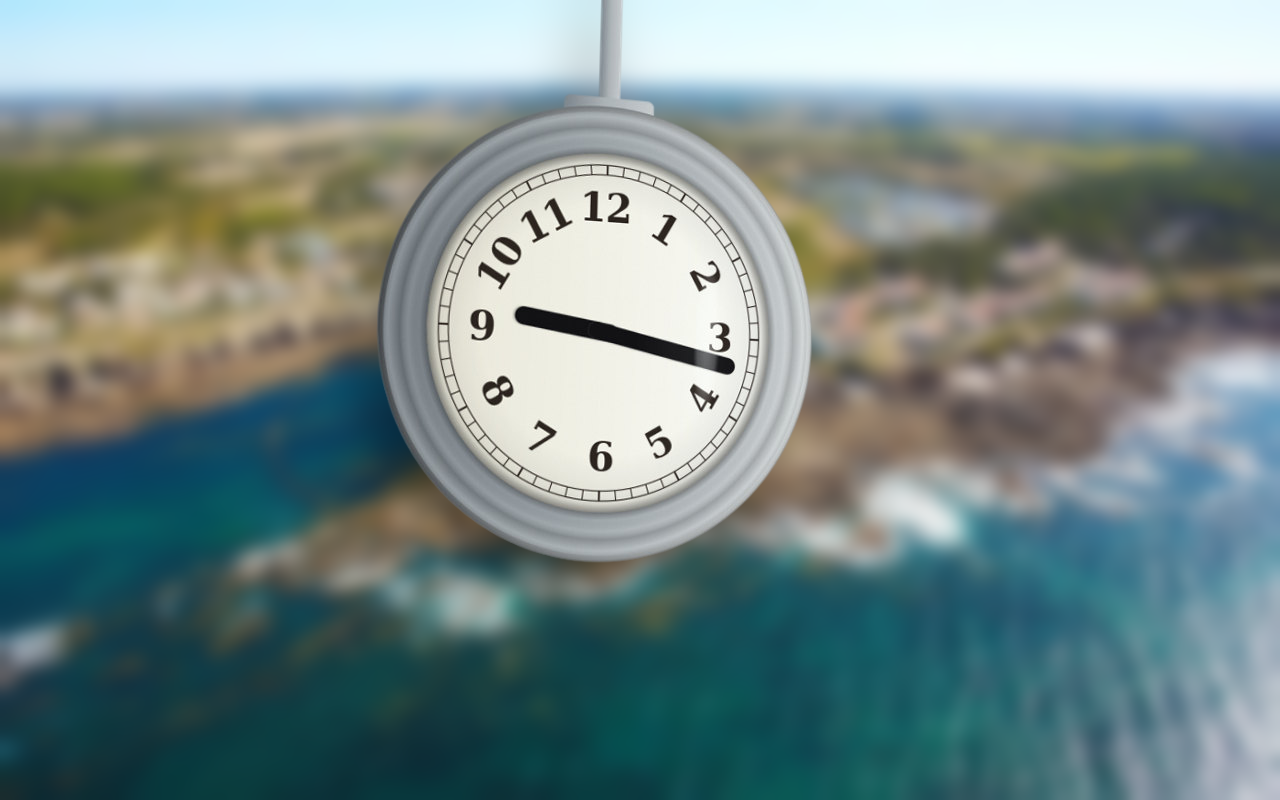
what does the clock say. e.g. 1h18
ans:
9h17
